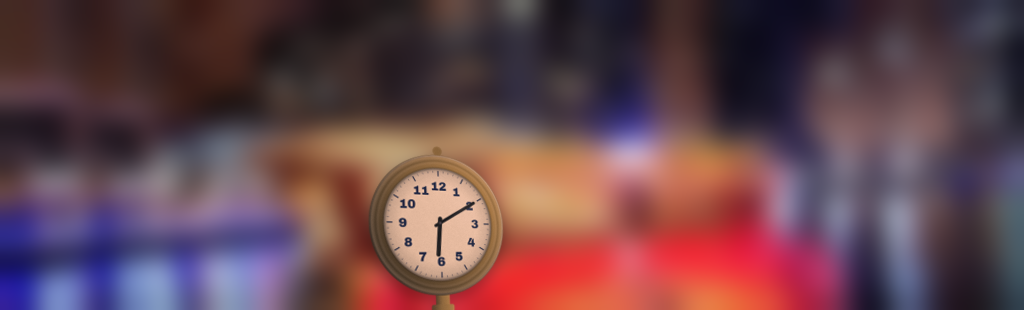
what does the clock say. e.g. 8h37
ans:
6h10
